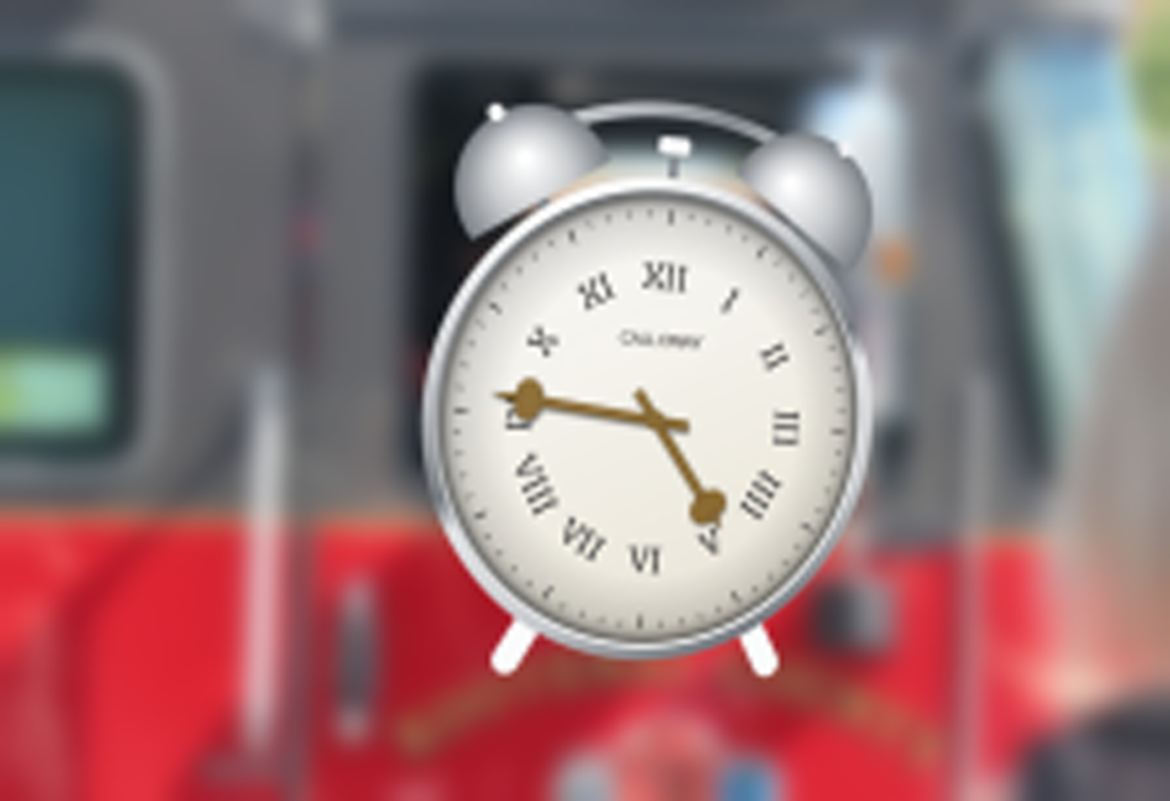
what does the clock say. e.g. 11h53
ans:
4h46
